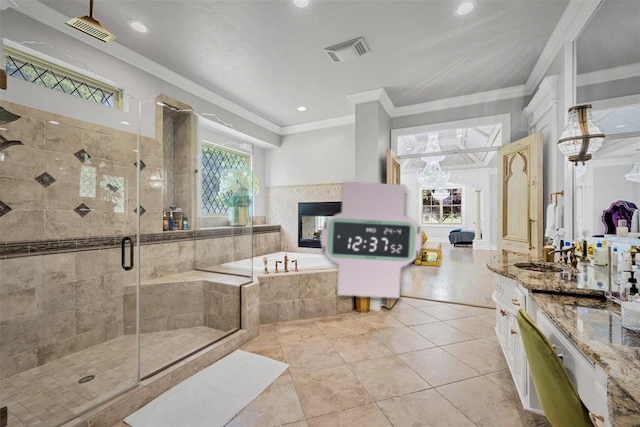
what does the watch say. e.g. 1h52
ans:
12h37
